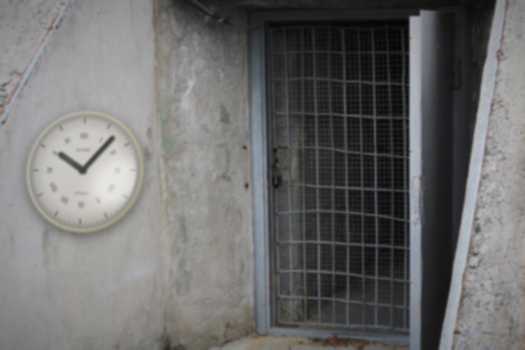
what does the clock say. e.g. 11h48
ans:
10h07
